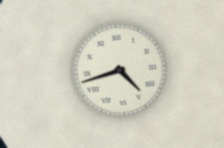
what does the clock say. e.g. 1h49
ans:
4h43
